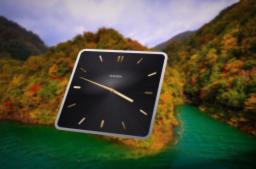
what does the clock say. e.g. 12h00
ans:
3h48
